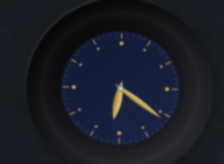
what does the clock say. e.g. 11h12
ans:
6h21
